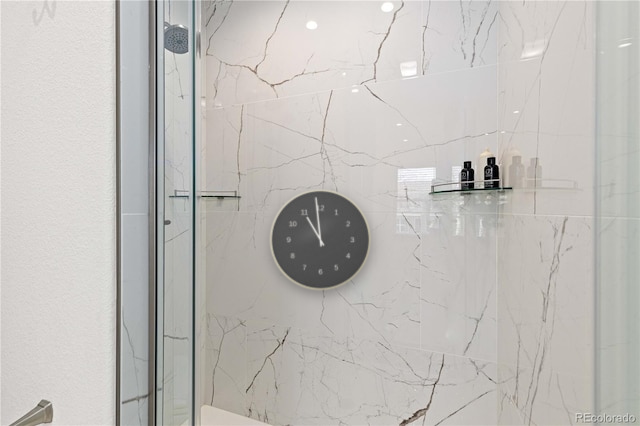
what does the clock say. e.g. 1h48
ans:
10h59
